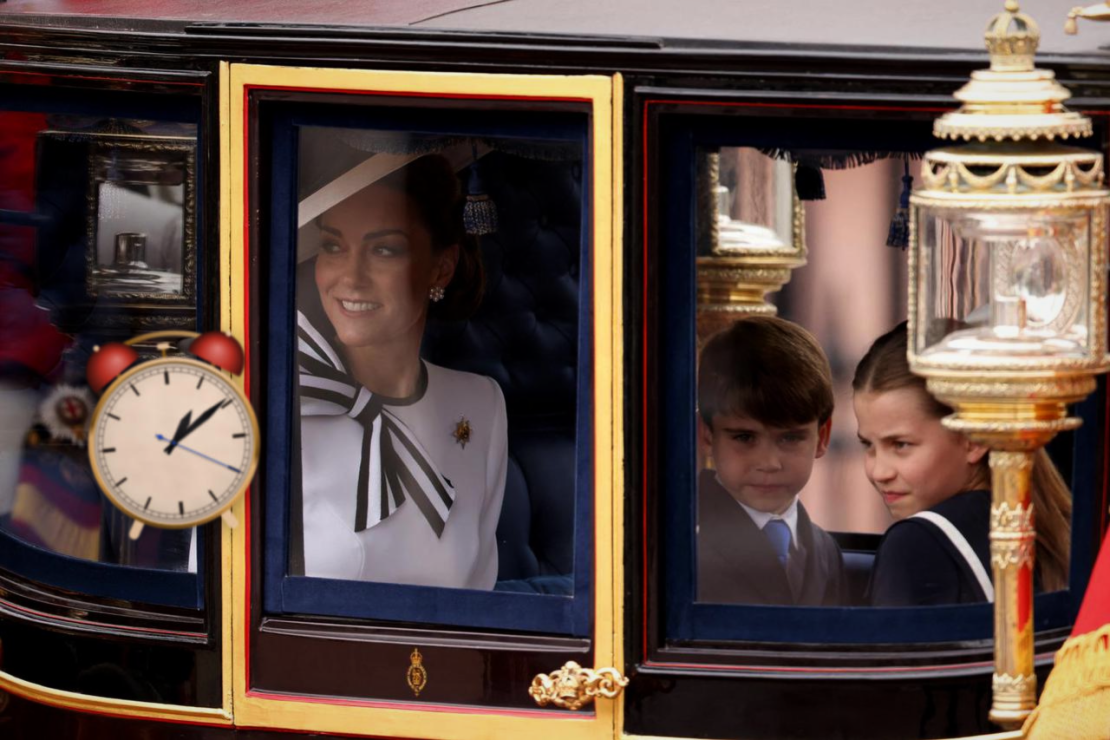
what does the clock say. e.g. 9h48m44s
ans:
1h09m20s
